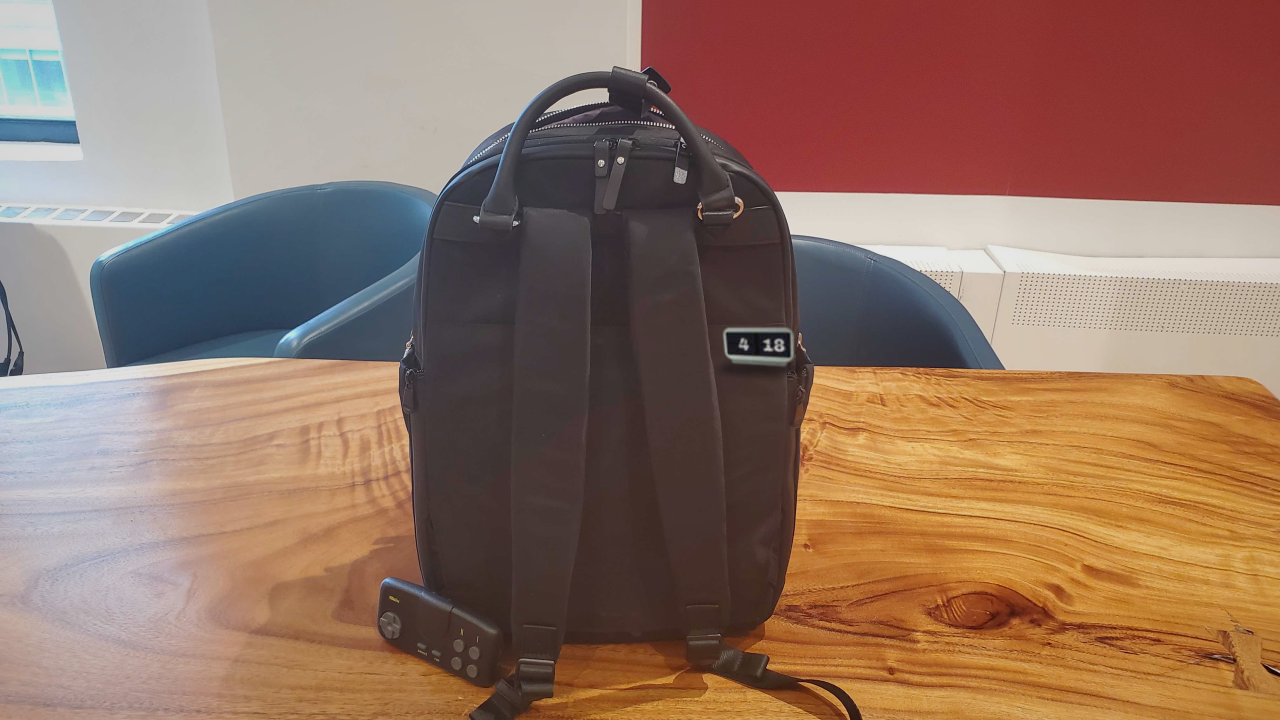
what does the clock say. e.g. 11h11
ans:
4h18
